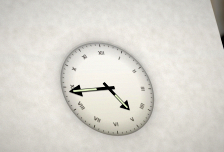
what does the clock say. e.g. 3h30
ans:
4h44
